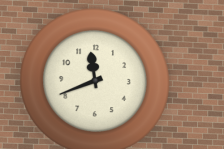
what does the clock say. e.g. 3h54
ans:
11h41
